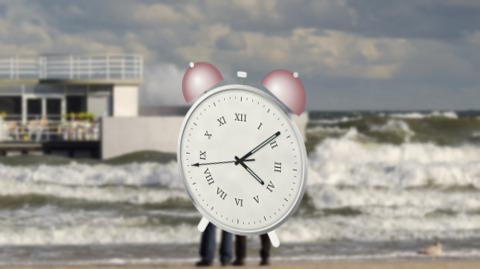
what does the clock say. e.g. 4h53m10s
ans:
4h08m43s
